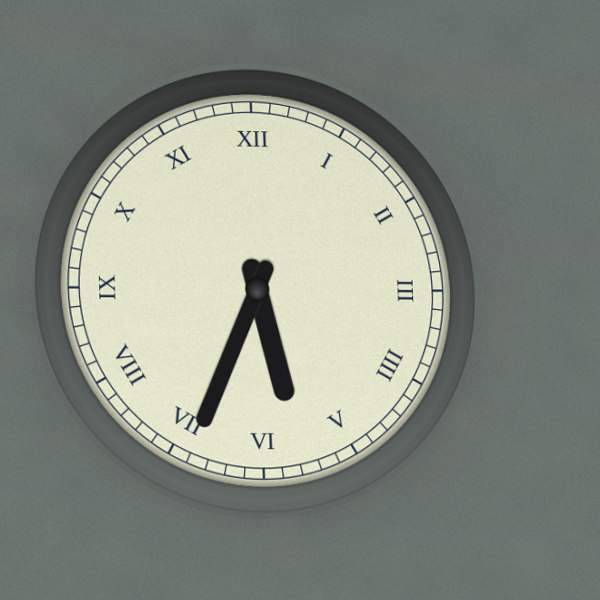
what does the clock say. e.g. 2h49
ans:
5h34
